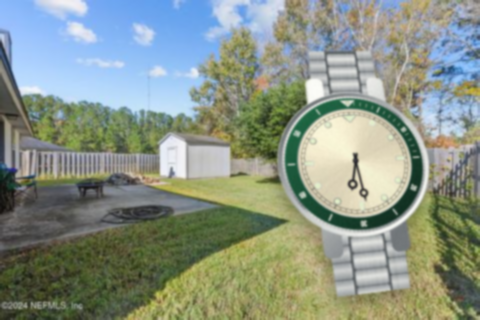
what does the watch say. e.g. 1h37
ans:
6h29
